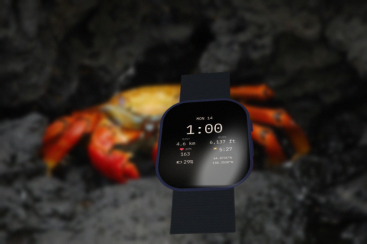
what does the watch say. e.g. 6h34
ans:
1h00
